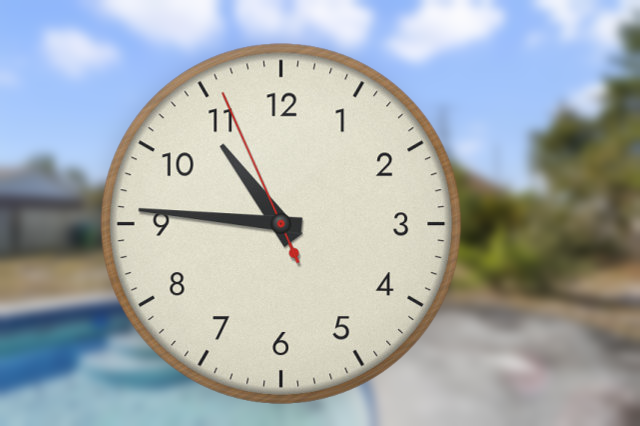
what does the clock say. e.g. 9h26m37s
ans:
10h45m56s
